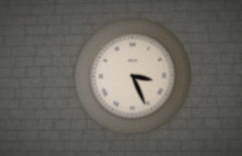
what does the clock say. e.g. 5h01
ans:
3h26
